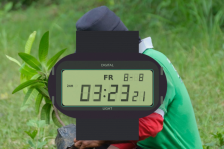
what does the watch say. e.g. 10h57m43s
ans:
3h23m21s
